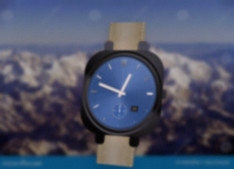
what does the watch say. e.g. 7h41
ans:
12h48
